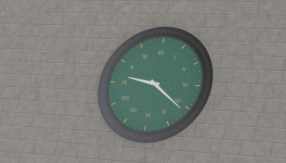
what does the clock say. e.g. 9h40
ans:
9h21
